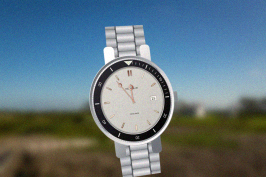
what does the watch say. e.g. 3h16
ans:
11h54
